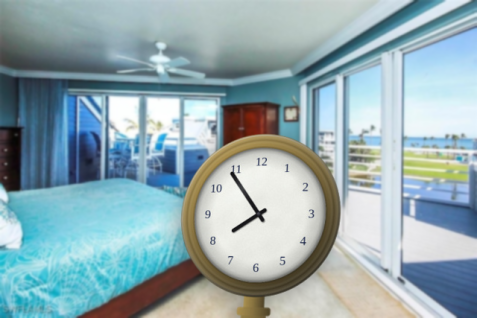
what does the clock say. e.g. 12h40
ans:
7h54
